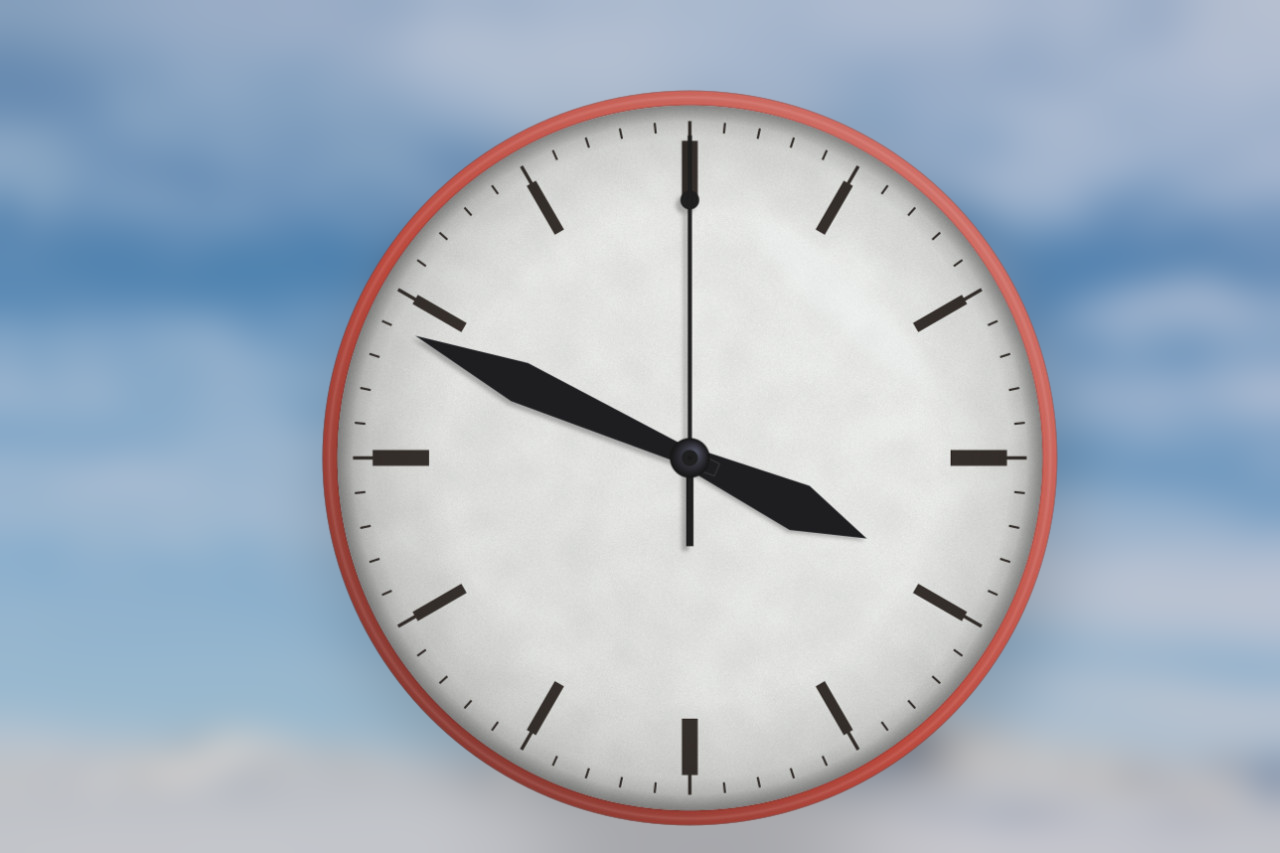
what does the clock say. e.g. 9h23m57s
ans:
3h49m00s
